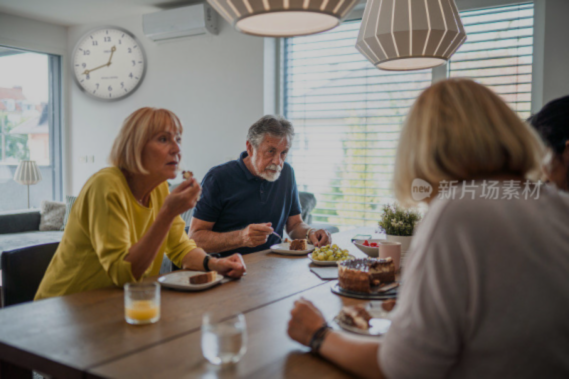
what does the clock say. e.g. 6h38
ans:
12h42
